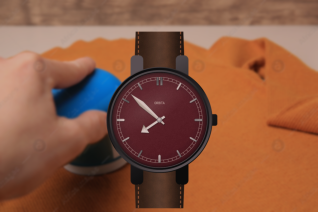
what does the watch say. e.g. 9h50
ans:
7h52
